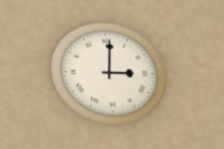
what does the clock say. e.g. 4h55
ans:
3h01
